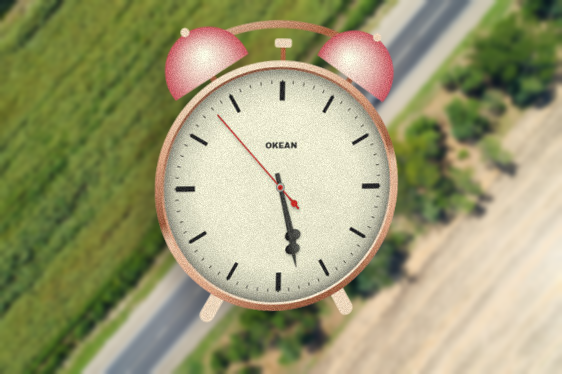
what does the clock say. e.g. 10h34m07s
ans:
5h27m53s
